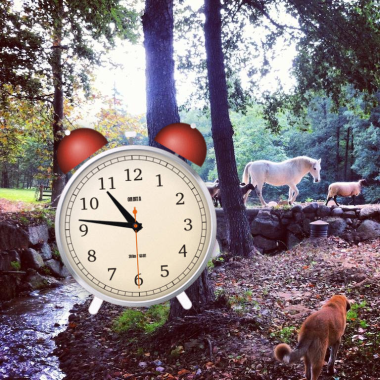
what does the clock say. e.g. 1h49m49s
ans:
10h46m30s
